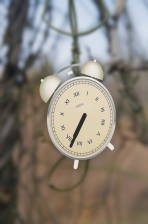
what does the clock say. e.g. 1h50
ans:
7h38
